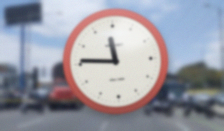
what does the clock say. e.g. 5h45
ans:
11h46
